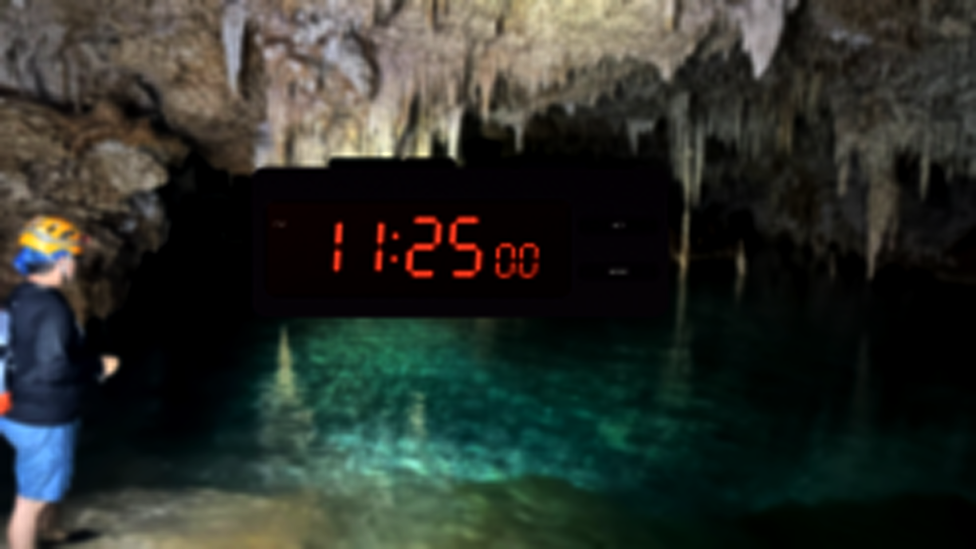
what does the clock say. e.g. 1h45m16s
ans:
11h25m00s
